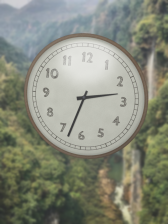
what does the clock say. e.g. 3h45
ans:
2h33
